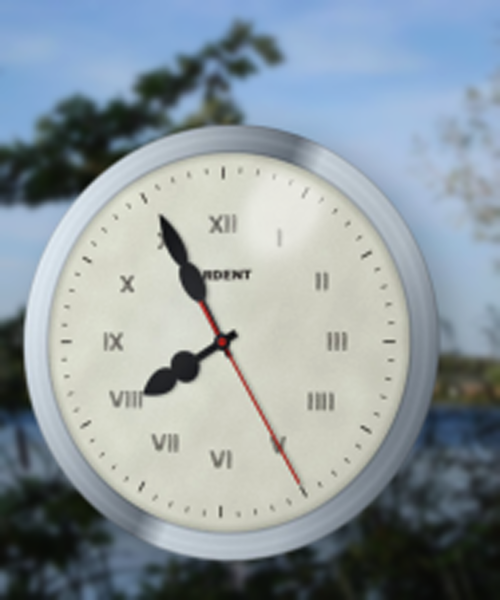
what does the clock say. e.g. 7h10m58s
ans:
7h55m25s
